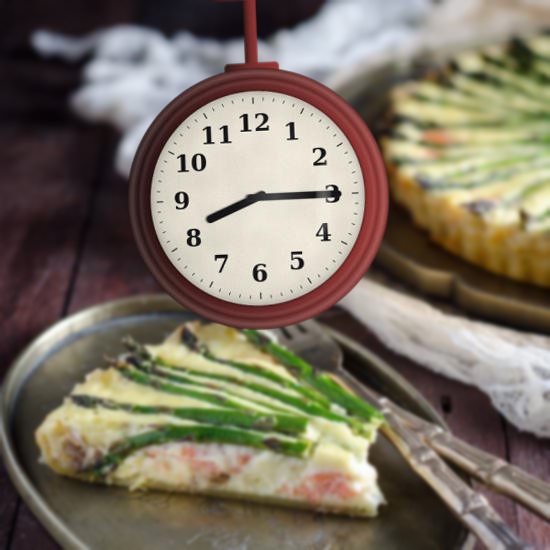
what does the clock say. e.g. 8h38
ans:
8h15
